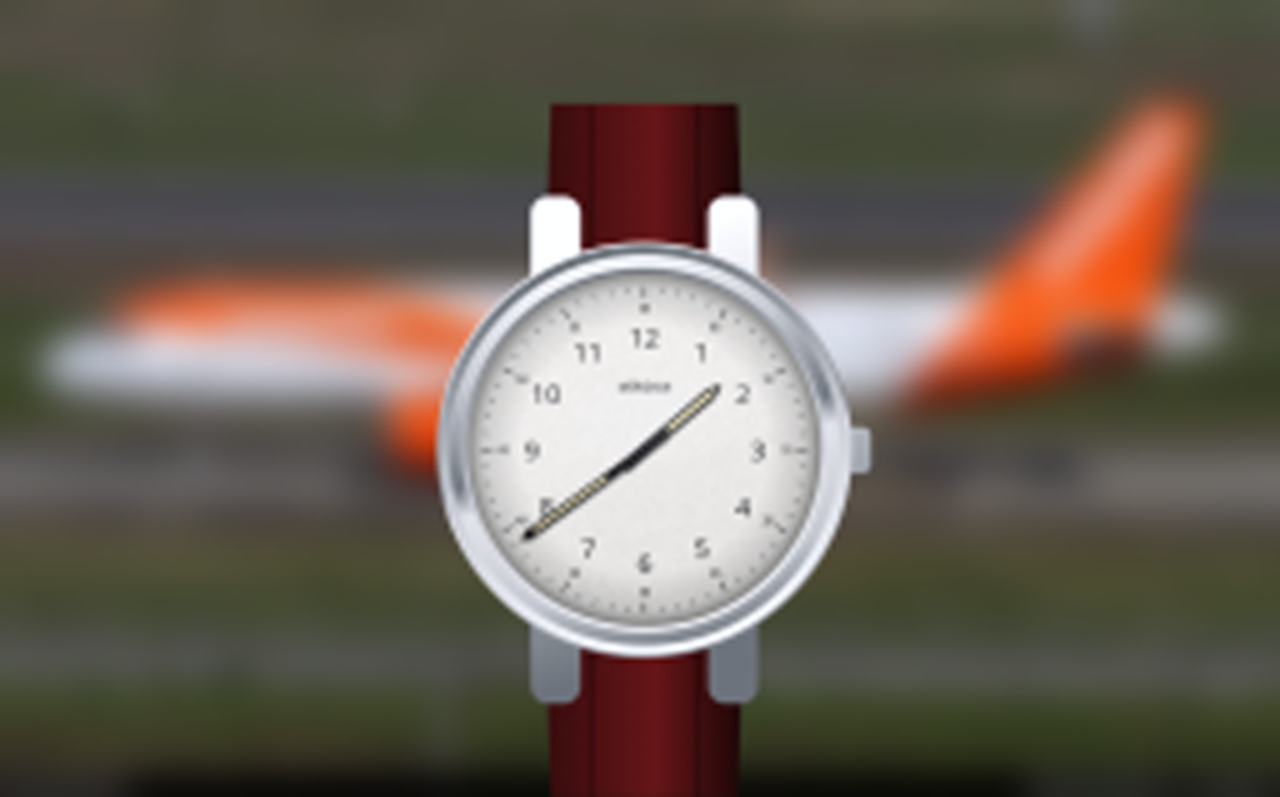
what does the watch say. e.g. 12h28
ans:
1h39
